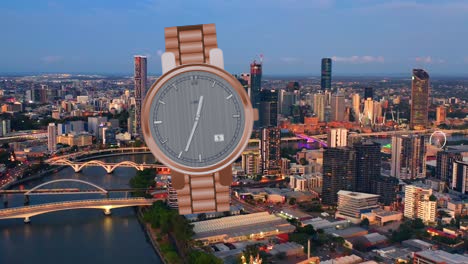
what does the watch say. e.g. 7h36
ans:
12h34
